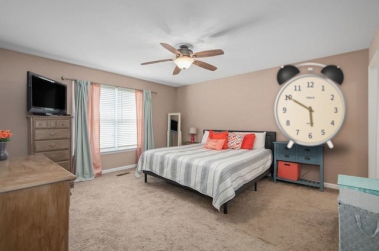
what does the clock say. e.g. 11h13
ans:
5h50
